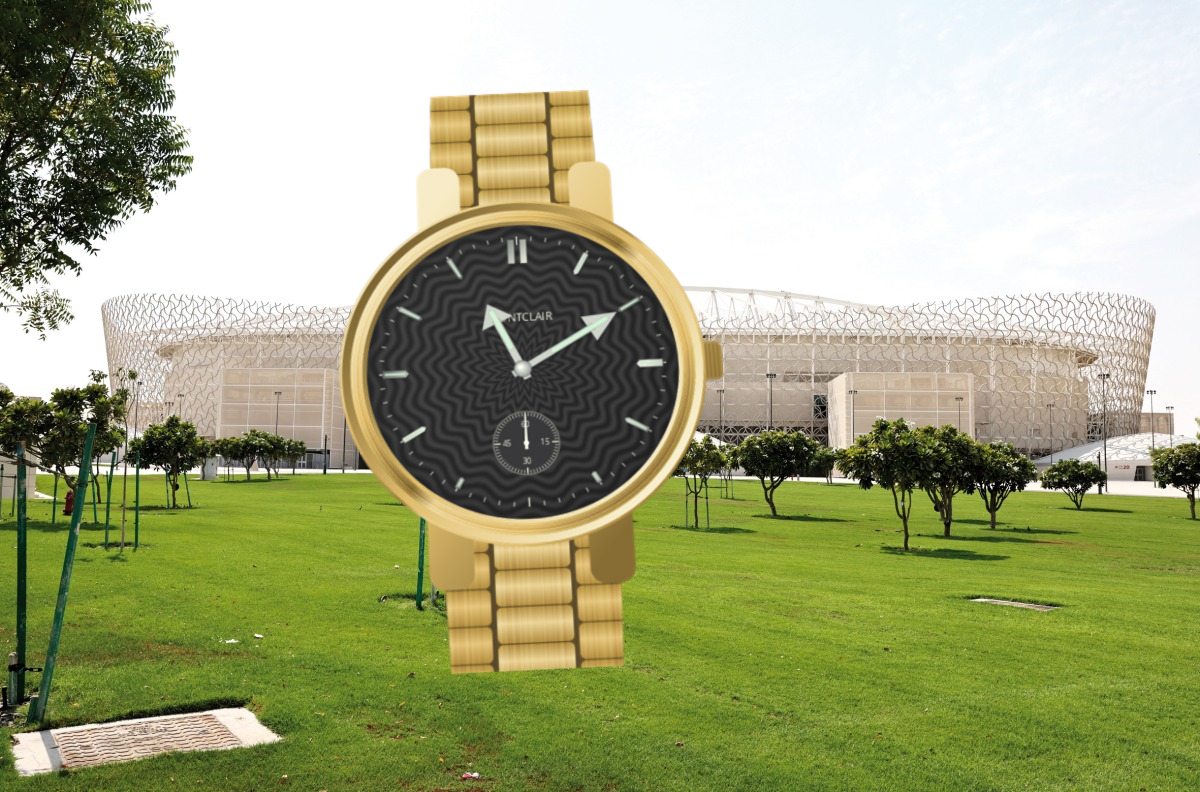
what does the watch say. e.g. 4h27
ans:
11h10
